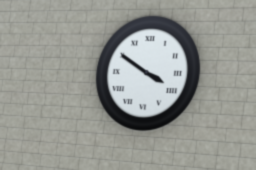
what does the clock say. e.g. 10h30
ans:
3h50
